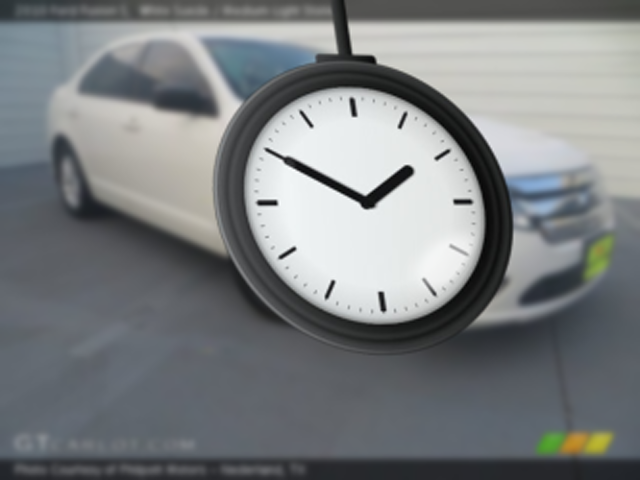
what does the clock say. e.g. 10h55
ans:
1h50
